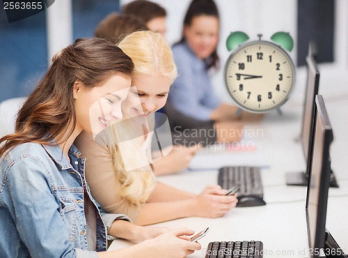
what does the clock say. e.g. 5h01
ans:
8h46
